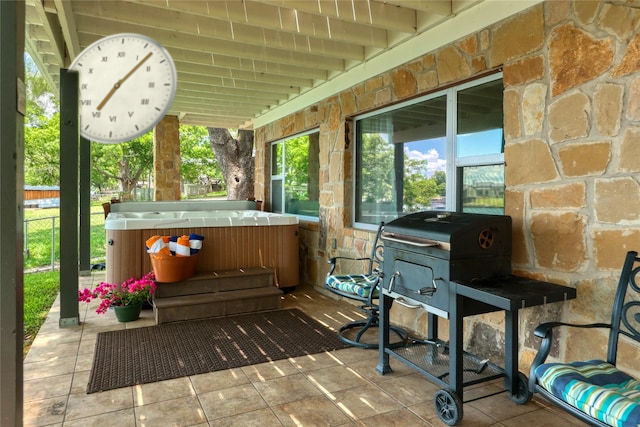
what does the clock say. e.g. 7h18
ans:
7h07
